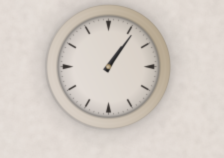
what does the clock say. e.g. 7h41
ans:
1h06
